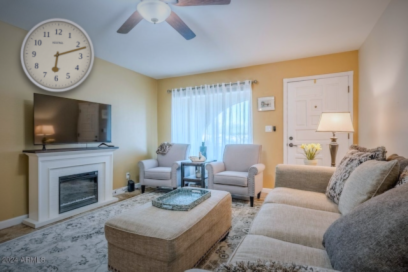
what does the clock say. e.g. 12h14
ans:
6h12
